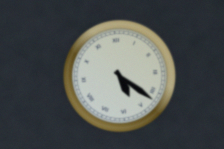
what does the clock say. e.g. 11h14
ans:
5h22
